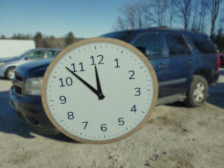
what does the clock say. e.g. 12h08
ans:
11h53
